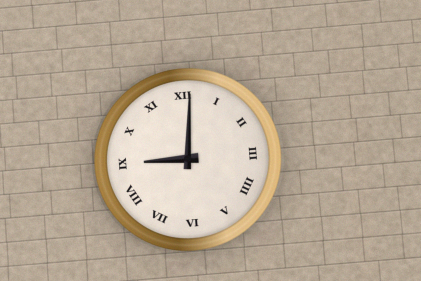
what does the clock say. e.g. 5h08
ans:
9h01
